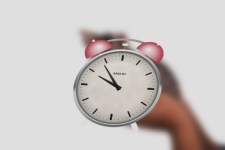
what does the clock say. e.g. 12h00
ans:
9h54
